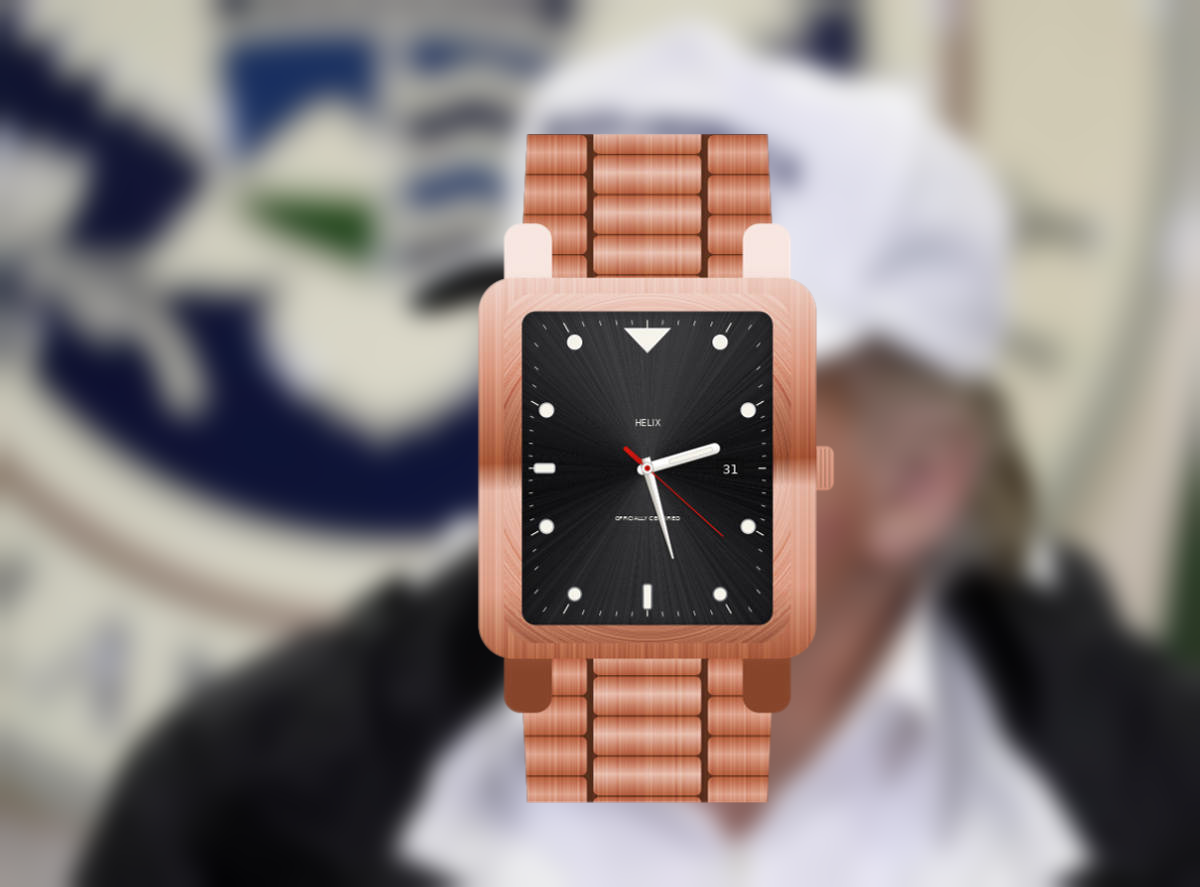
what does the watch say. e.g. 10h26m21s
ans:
2h27m22s
